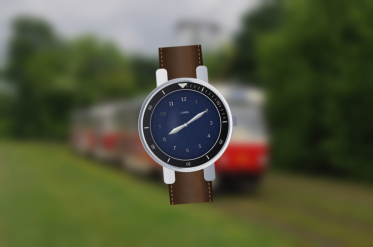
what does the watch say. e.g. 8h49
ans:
8h10
